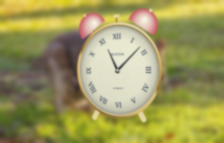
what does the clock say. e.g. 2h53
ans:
11h08
